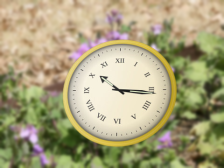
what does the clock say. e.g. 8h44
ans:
10h16
